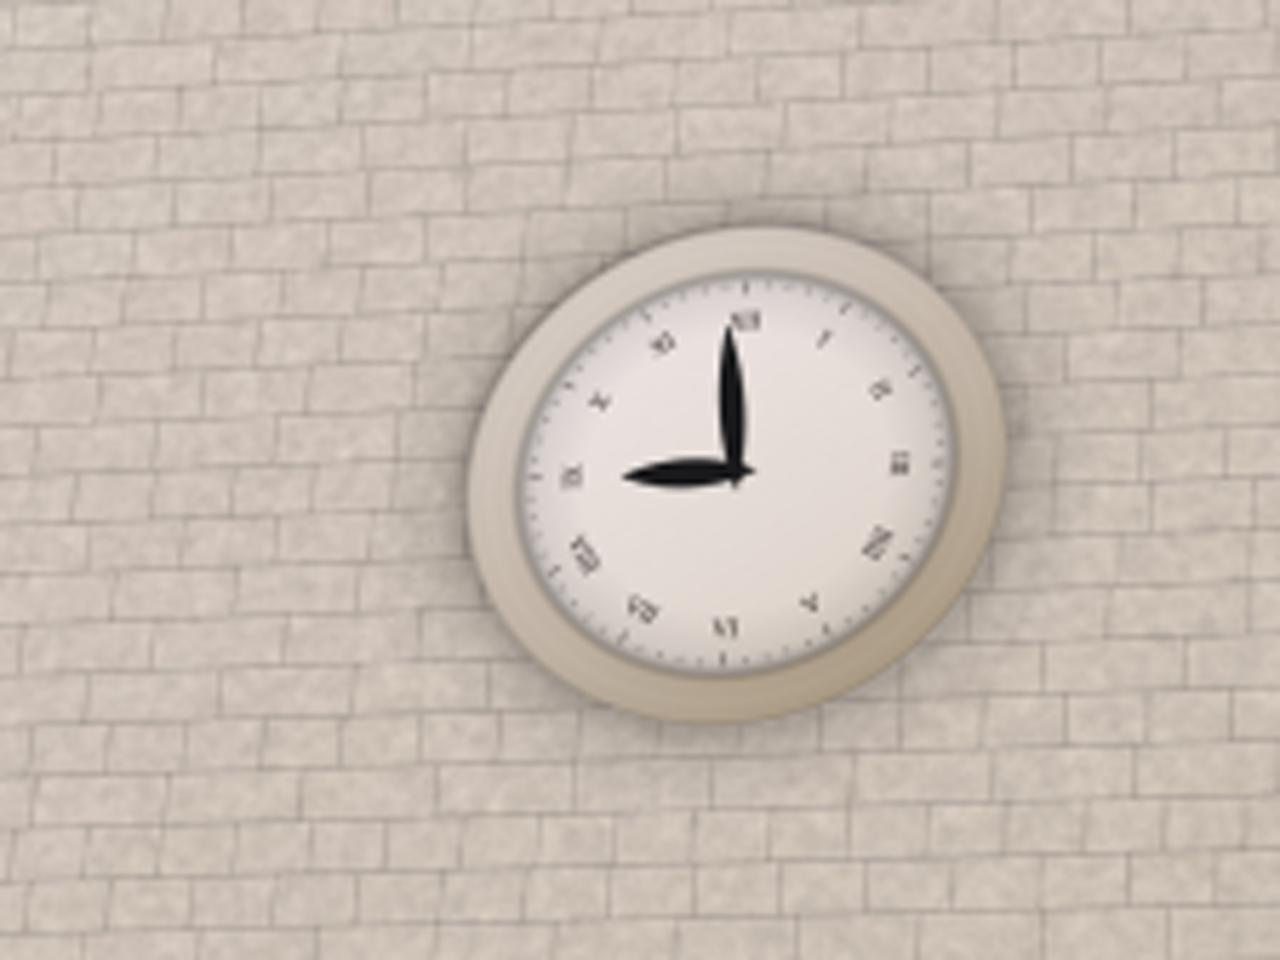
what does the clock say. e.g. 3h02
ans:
8h59
